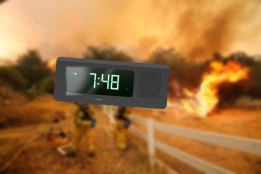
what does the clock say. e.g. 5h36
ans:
7h48
